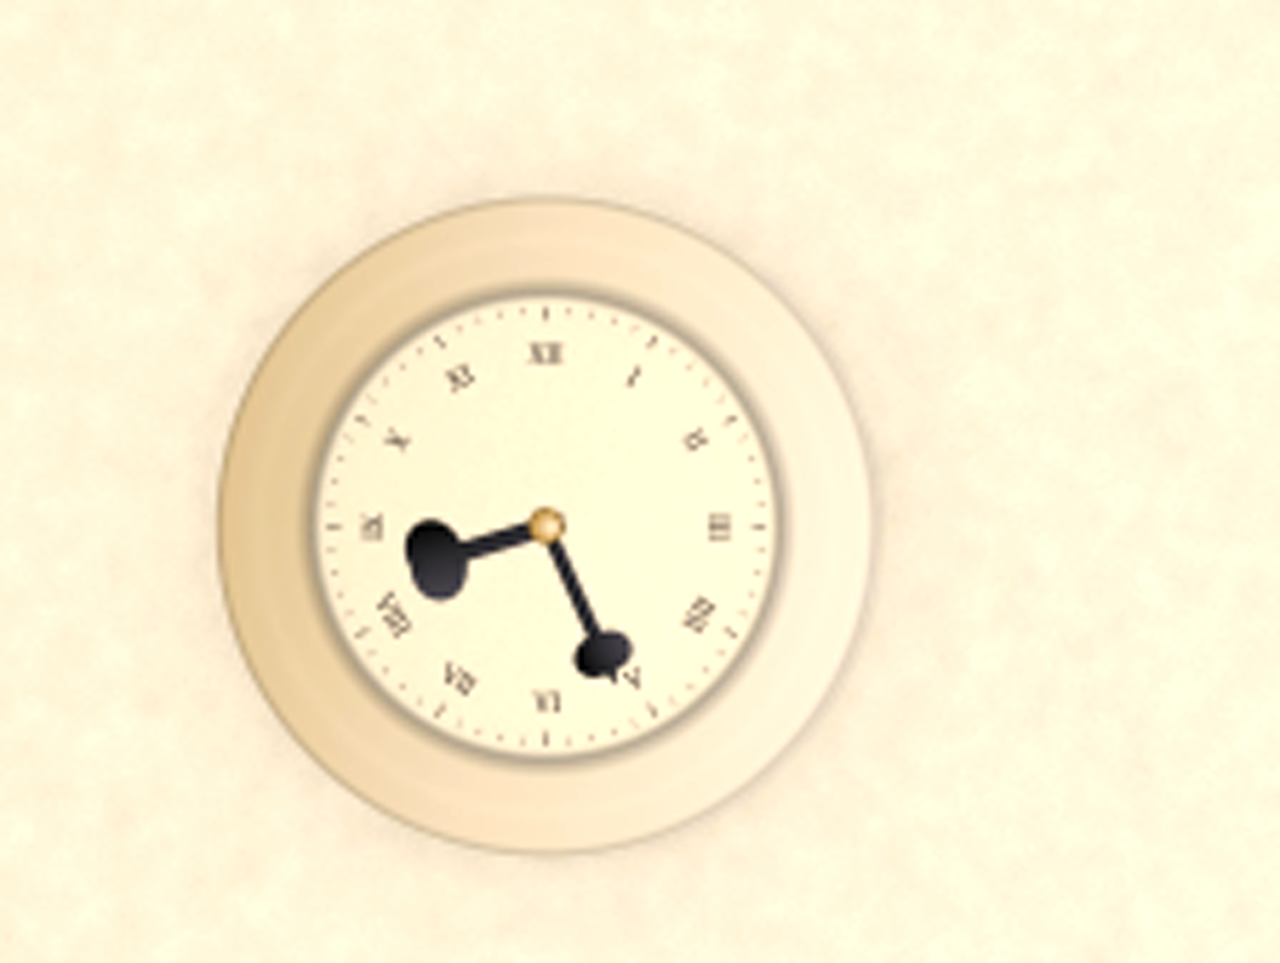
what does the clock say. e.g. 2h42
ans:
8h26
